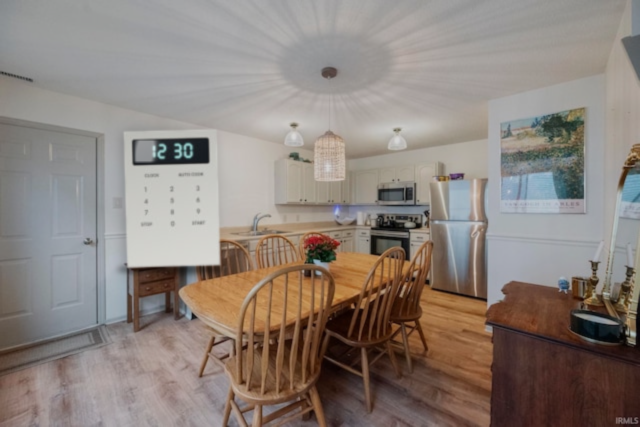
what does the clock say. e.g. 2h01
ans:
12h30
